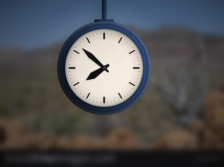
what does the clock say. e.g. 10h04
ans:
7h52
